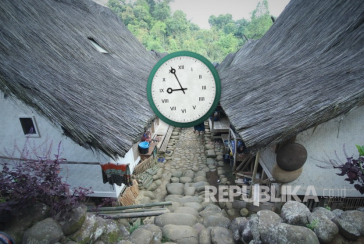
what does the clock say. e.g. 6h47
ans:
8h56
